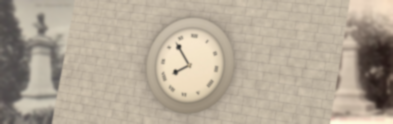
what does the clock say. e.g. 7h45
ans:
7h53
